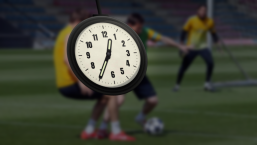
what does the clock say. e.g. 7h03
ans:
12h35
